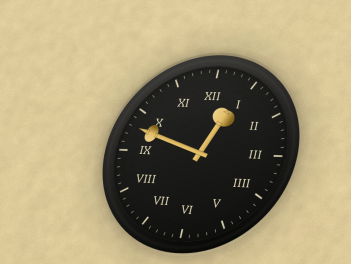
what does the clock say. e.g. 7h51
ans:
12h48
